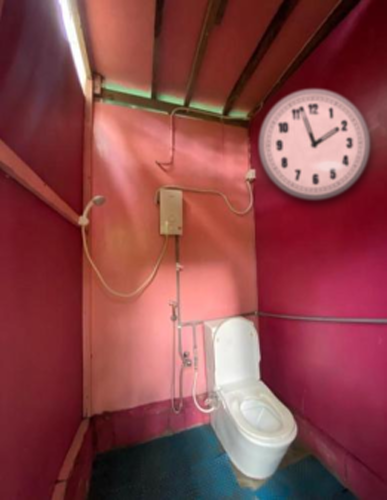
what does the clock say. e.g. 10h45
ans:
1h57
